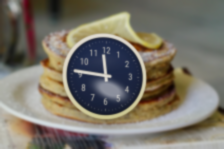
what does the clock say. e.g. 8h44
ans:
11h46
